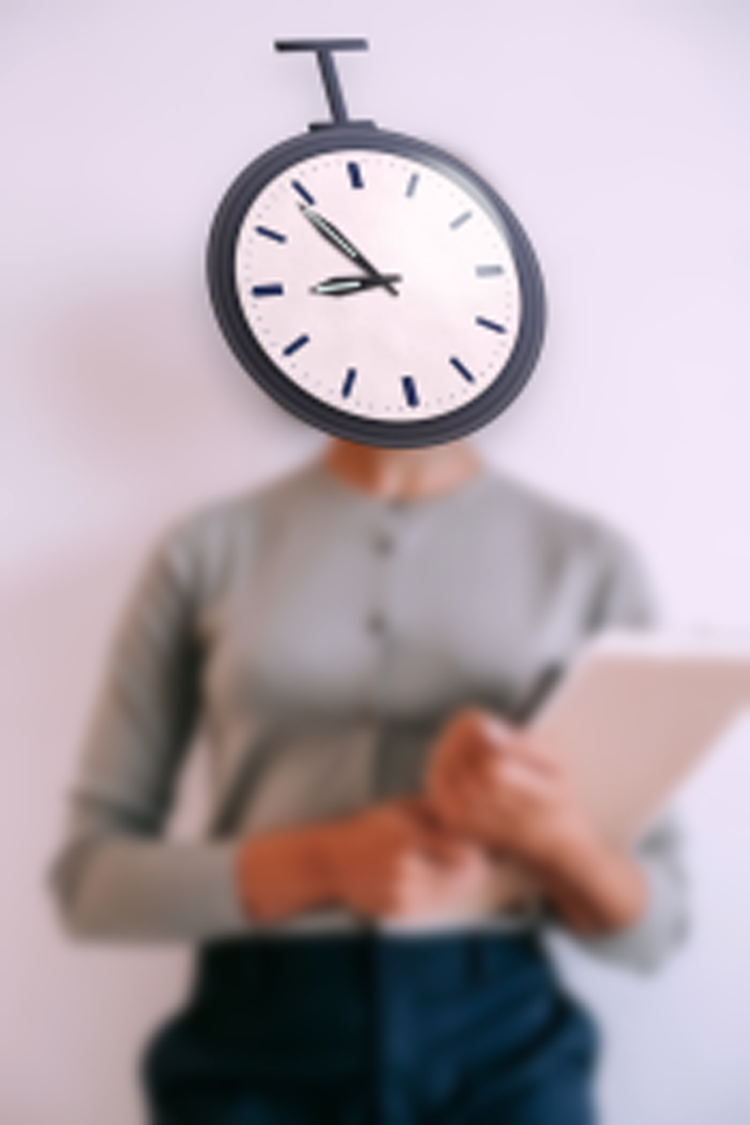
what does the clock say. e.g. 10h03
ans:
8h54
